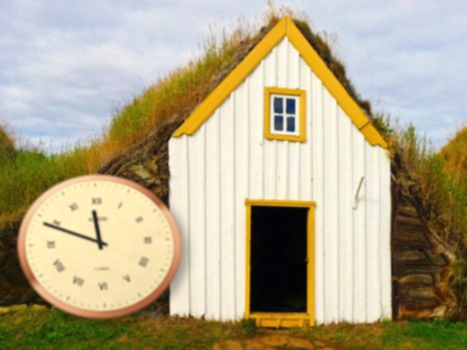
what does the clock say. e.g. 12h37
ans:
11h49
